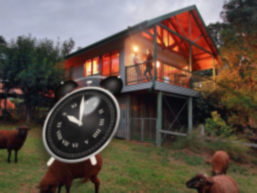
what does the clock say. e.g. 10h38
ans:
9h59
